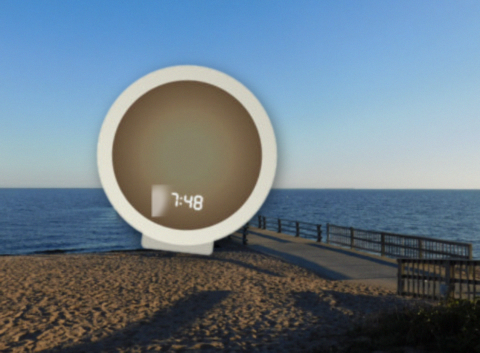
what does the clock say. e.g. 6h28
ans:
7h48
